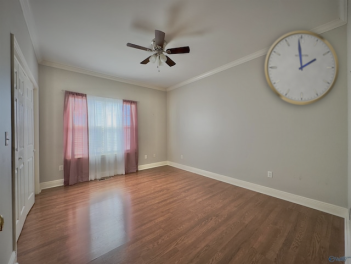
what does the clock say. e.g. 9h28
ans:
1h59
